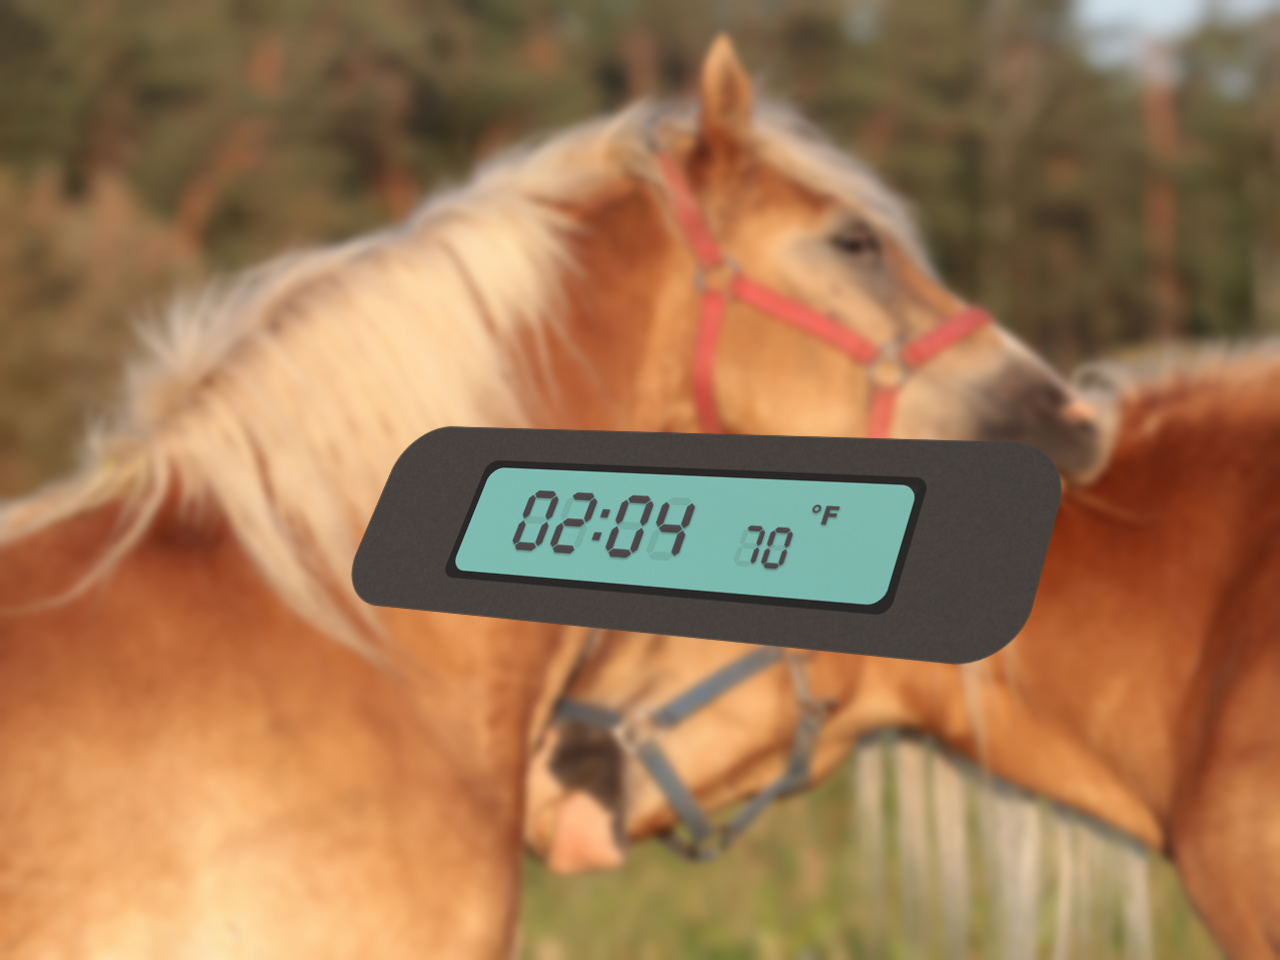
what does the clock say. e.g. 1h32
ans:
2h04
